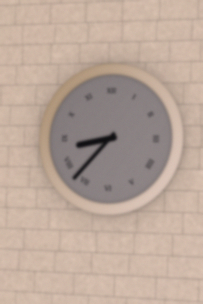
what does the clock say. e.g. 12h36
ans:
8h37
